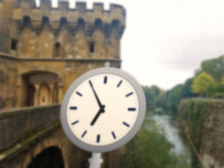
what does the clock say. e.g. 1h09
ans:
6h55
